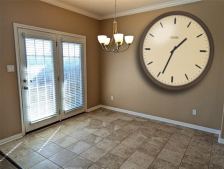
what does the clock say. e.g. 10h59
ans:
1h34
